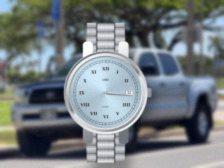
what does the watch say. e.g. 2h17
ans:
3h16
